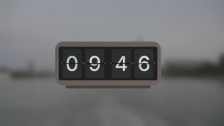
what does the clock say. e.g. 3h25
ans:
9h46
